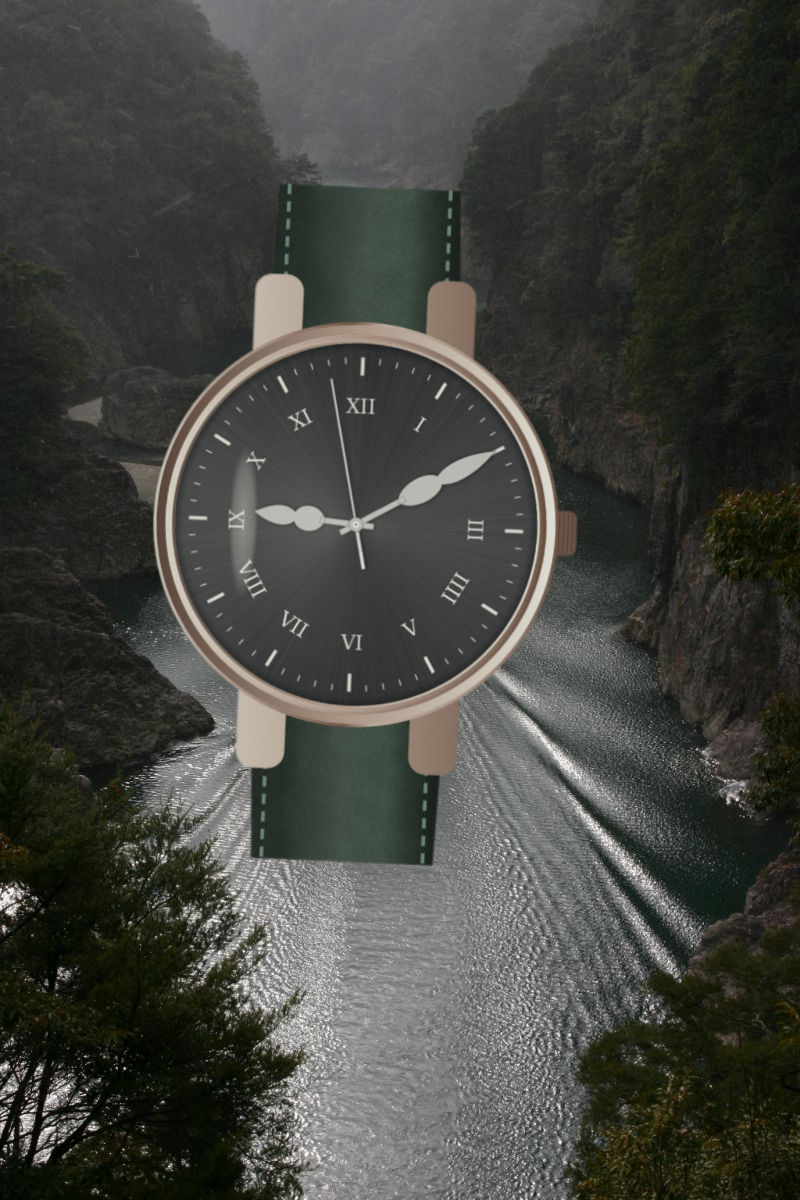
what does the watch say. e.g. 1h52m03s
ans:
9h09m58s
